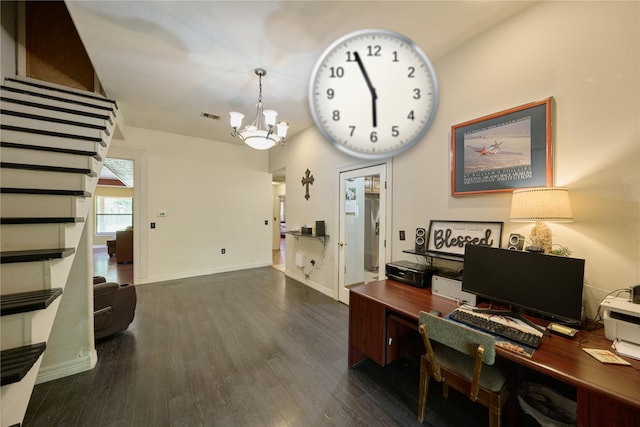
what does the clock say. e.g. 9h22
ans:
5h56
